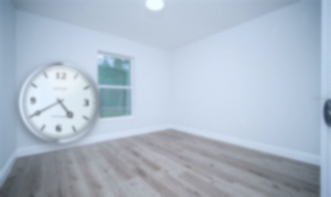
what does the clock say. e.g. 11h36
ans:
4h40
